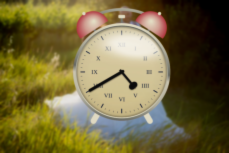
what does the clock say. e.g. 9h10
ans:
4h40
